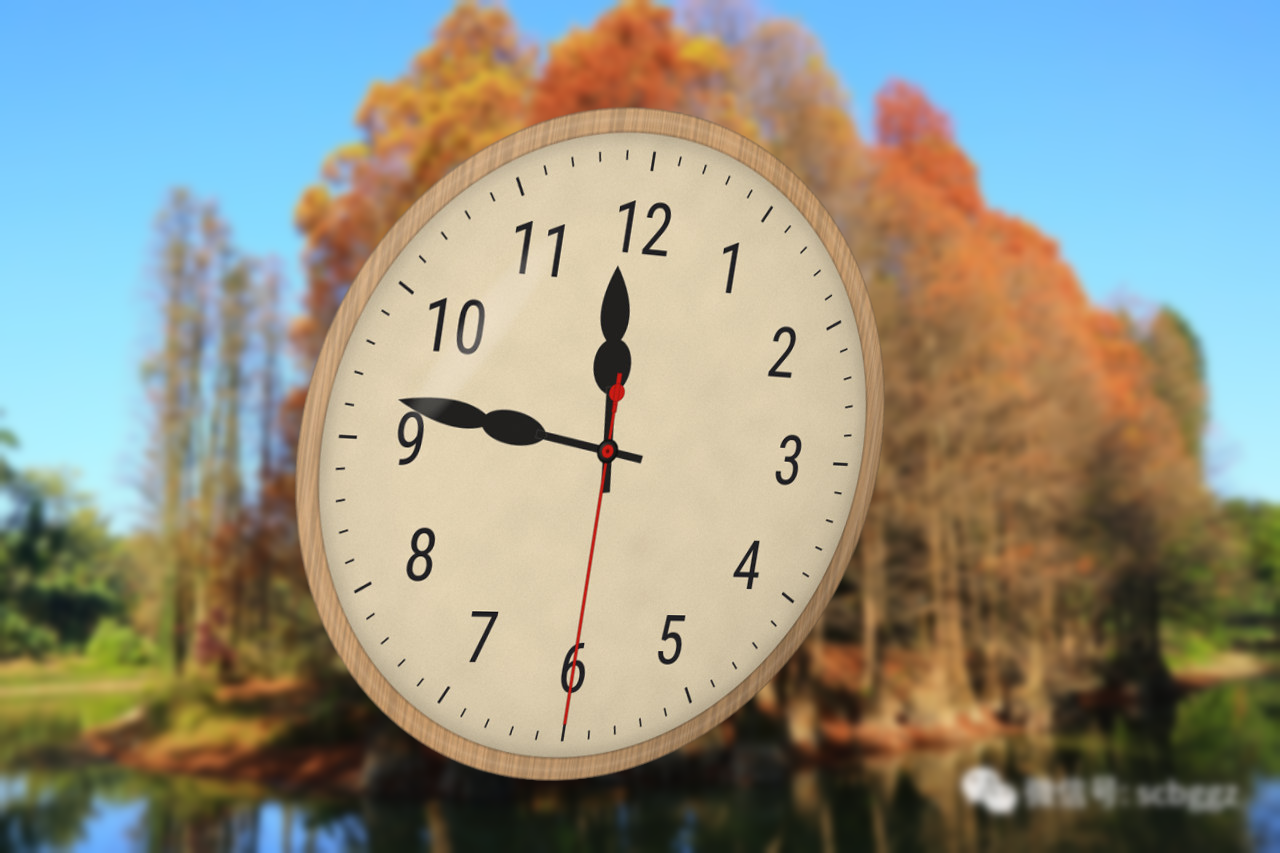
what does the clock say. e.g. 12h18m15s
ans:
11h46m30s
